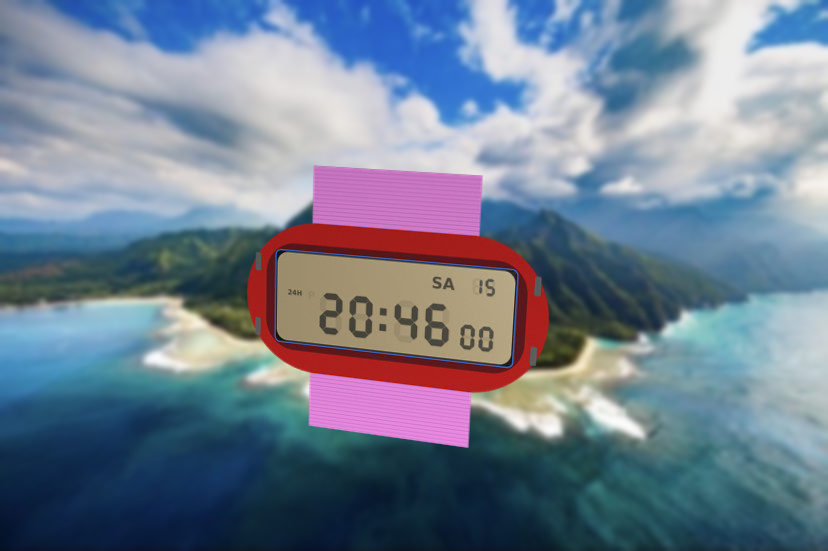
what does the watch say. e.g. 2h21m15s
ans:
20h46m00s
